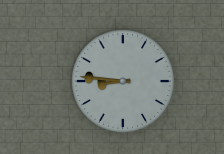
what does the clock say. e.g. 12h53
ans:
8h46
